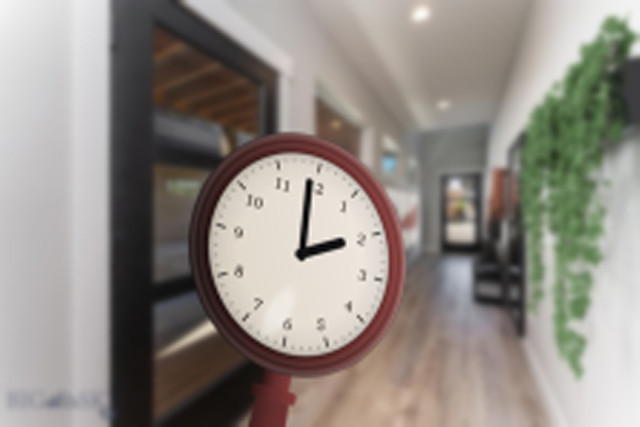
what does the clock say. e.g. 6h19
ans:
1h59
